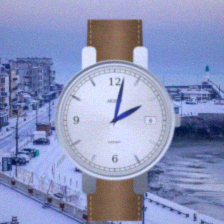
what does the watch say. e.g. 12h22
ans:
2h02
